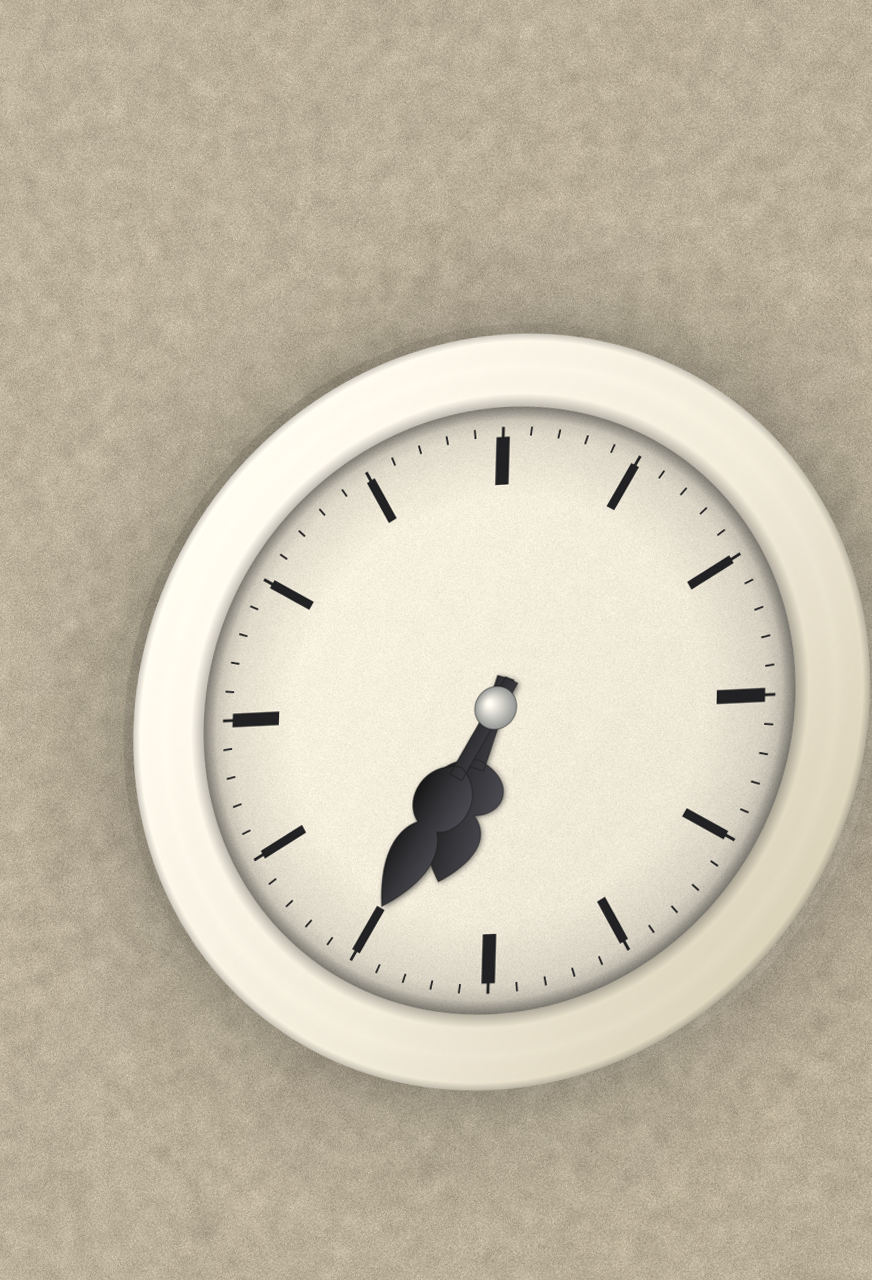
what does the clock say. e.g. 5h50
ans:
6h35
